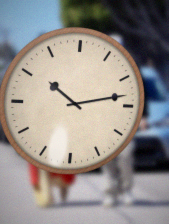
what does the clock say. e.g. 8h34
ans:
10h13
